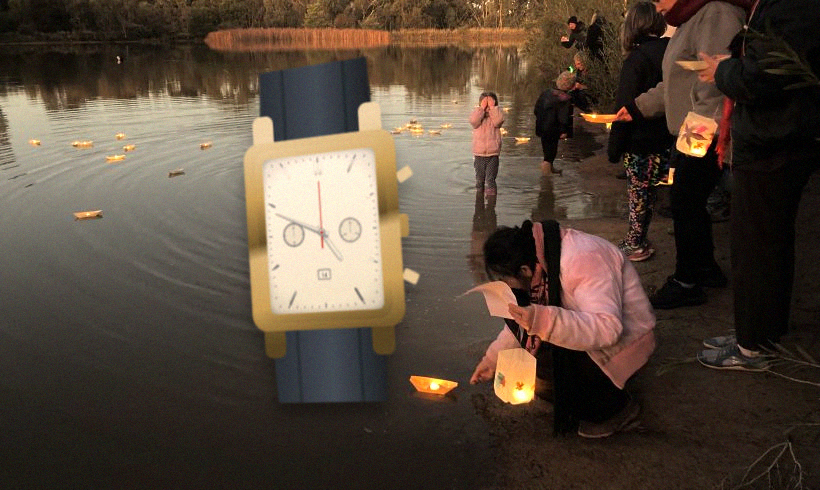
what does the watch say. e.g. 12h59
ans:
4h49
